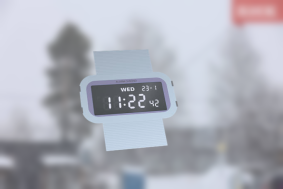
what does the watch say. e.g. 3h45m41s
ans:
11h22m42s
